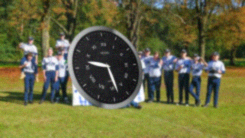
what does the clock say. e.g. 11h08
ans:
9h28
